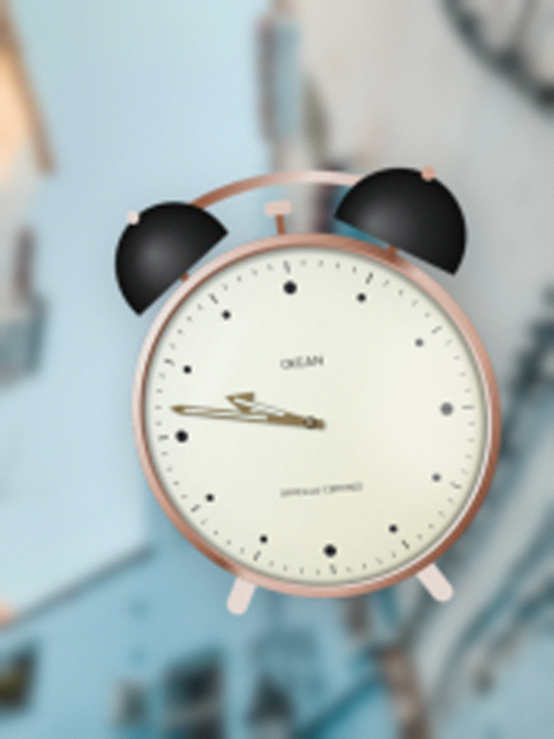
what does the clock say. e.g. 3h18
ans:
9h47
